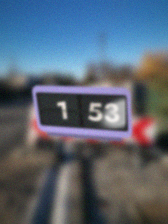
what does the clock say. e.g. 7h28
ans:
1h53
